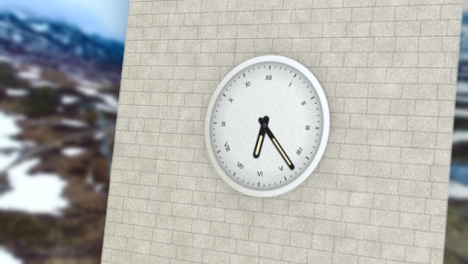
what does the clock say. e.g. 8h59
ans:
6h23
